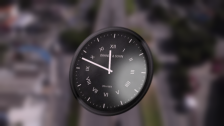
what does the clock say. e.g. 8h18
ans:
11h48
